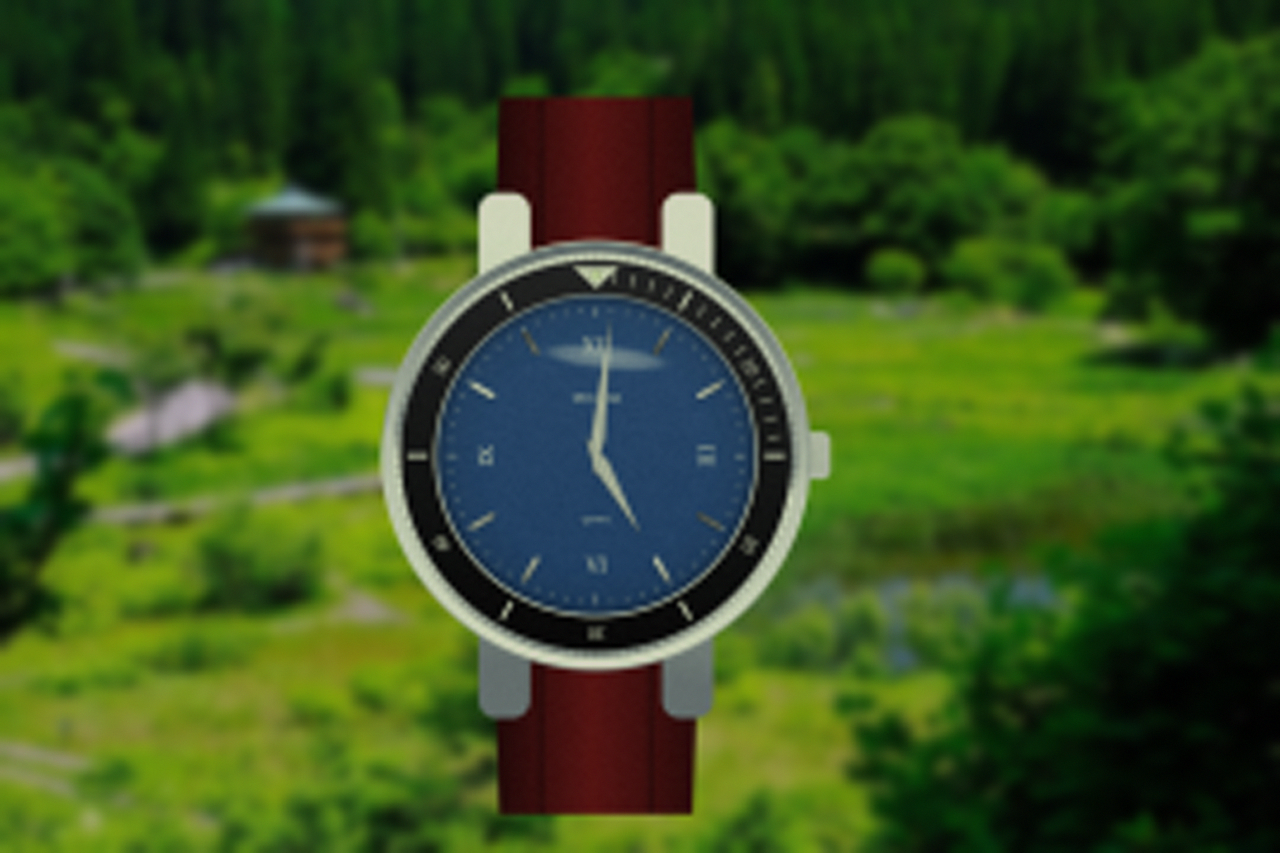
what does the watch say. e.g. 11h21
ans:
5h01
